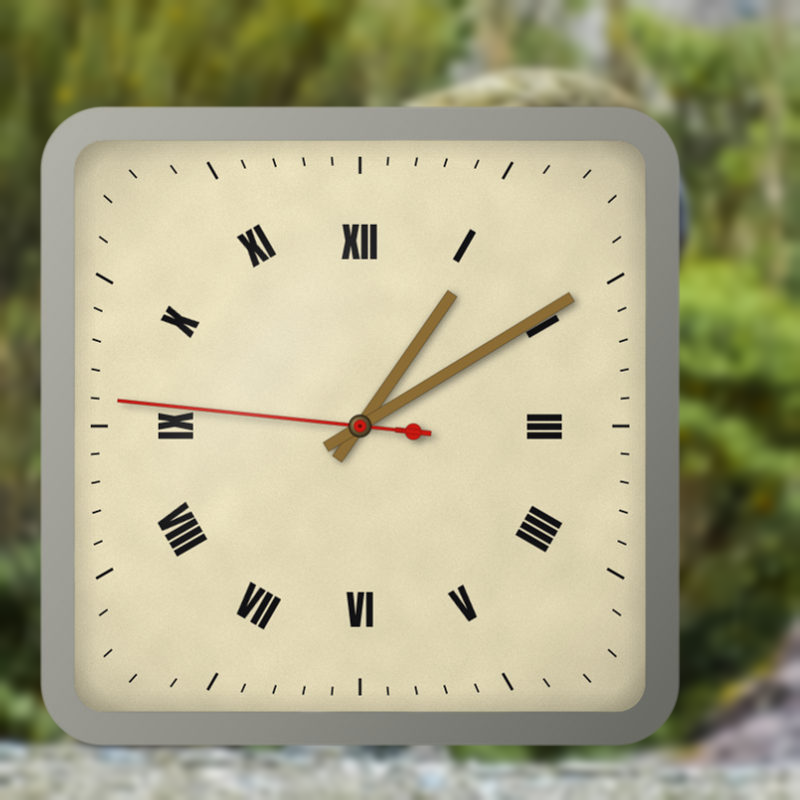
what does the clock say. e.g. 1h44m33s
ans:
1h09m46s
